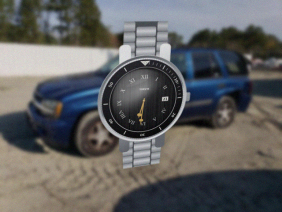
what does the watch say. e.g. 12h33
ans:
6h31
